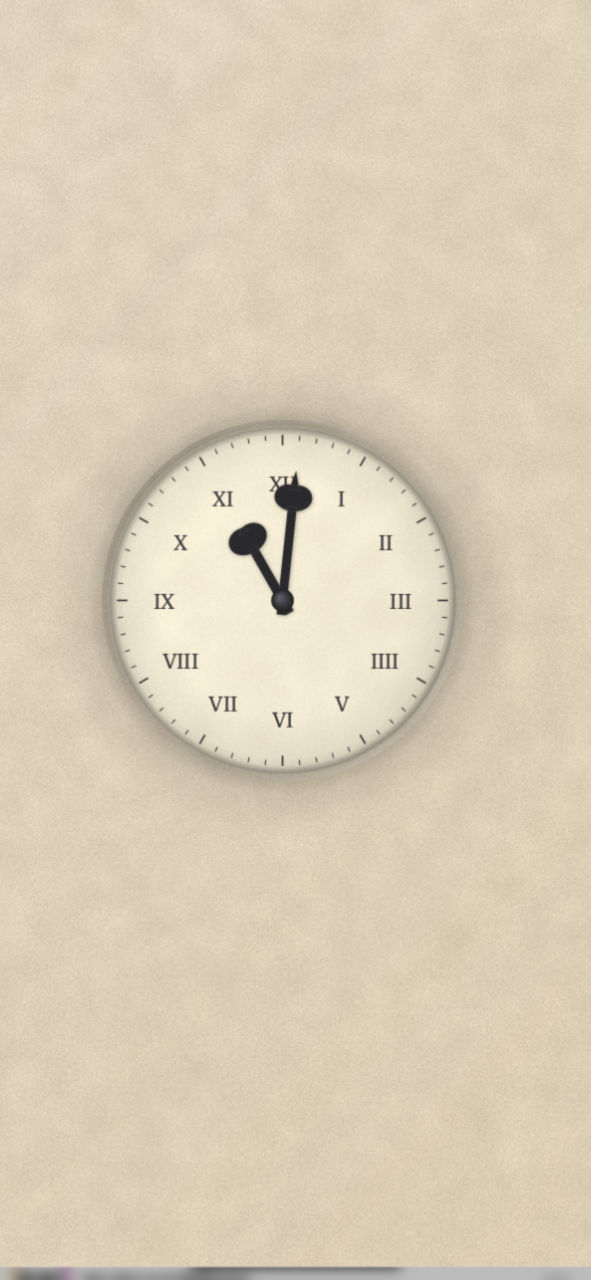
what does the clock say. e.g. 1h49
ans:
11h01
